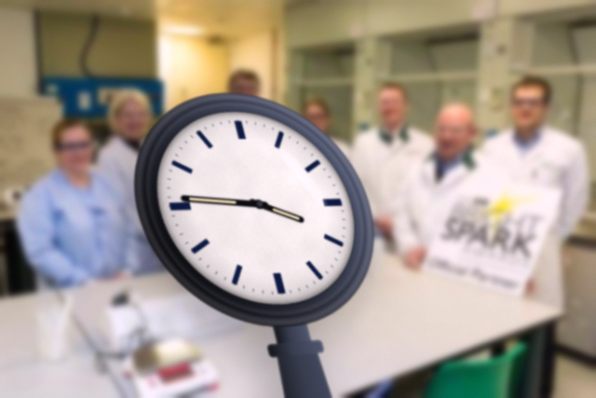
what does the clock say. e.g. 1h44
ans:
3h46
